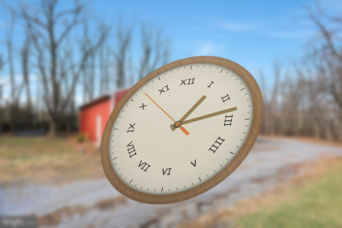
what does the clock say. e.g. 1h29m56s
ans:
1h12m52s
